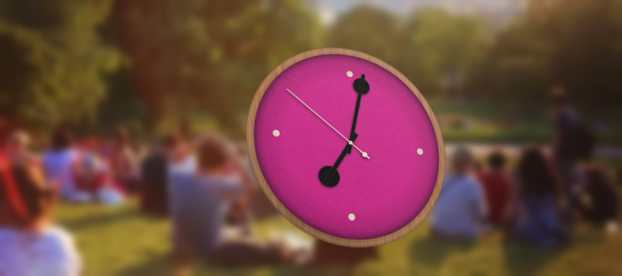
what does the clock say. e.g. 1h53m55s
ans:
7h01m51s
